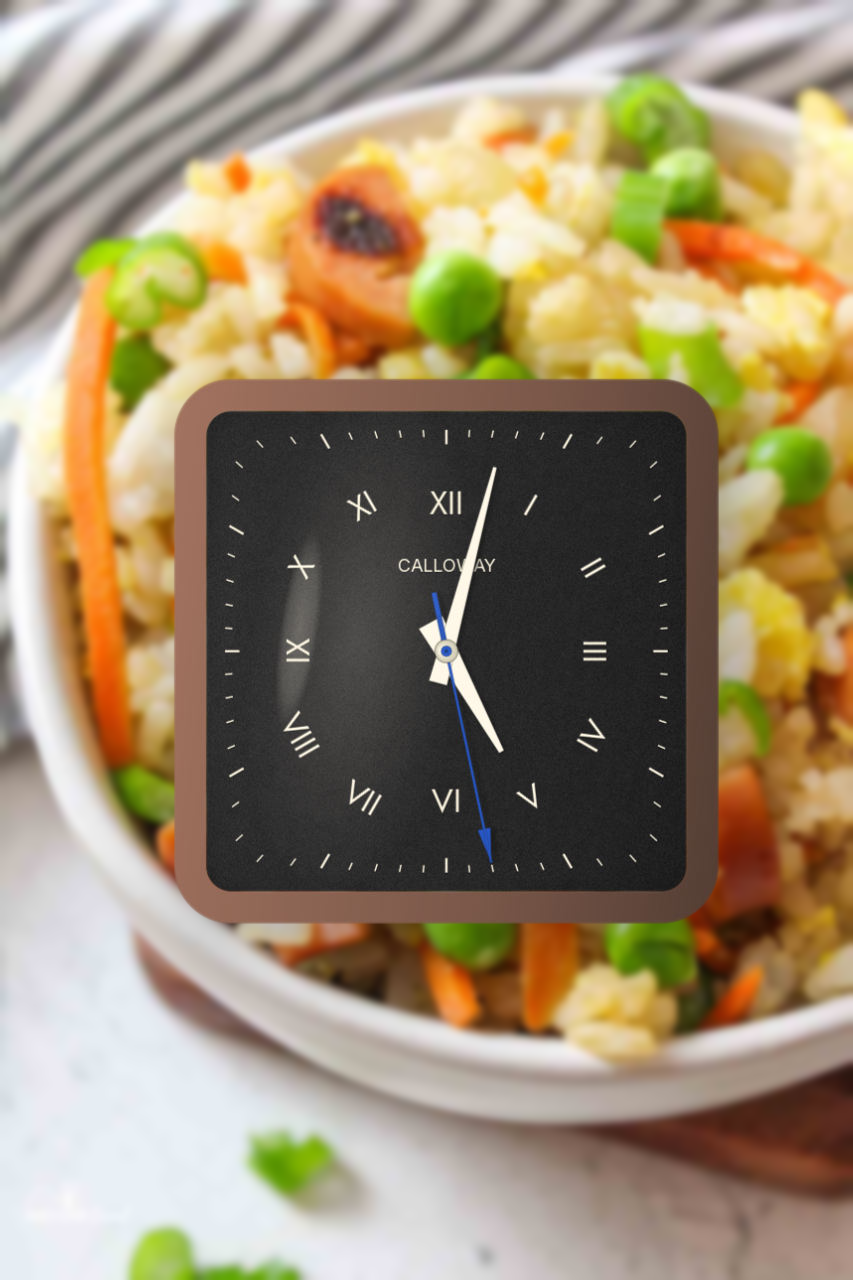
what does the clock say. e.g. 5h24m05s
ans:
5h02m28s
